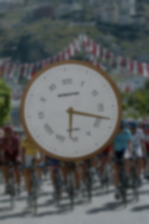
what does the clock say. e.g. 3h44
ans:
6h18
